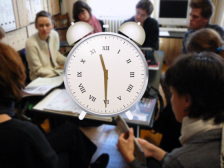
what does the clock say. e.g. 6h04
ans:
11h30
